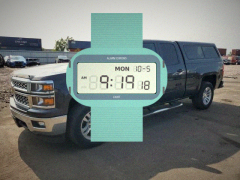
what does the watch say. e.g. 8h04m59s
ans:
9h19m18s
